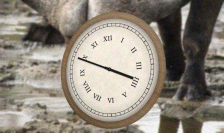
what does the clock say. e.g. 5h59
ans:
3h49
